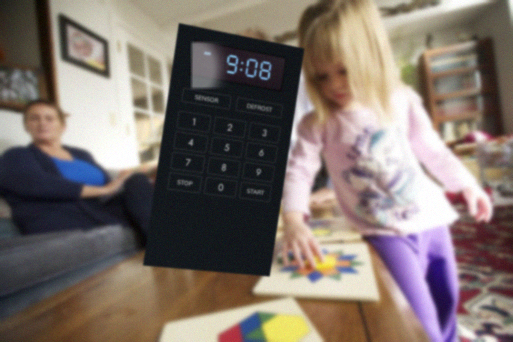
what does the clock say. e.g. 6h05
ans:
9h08
